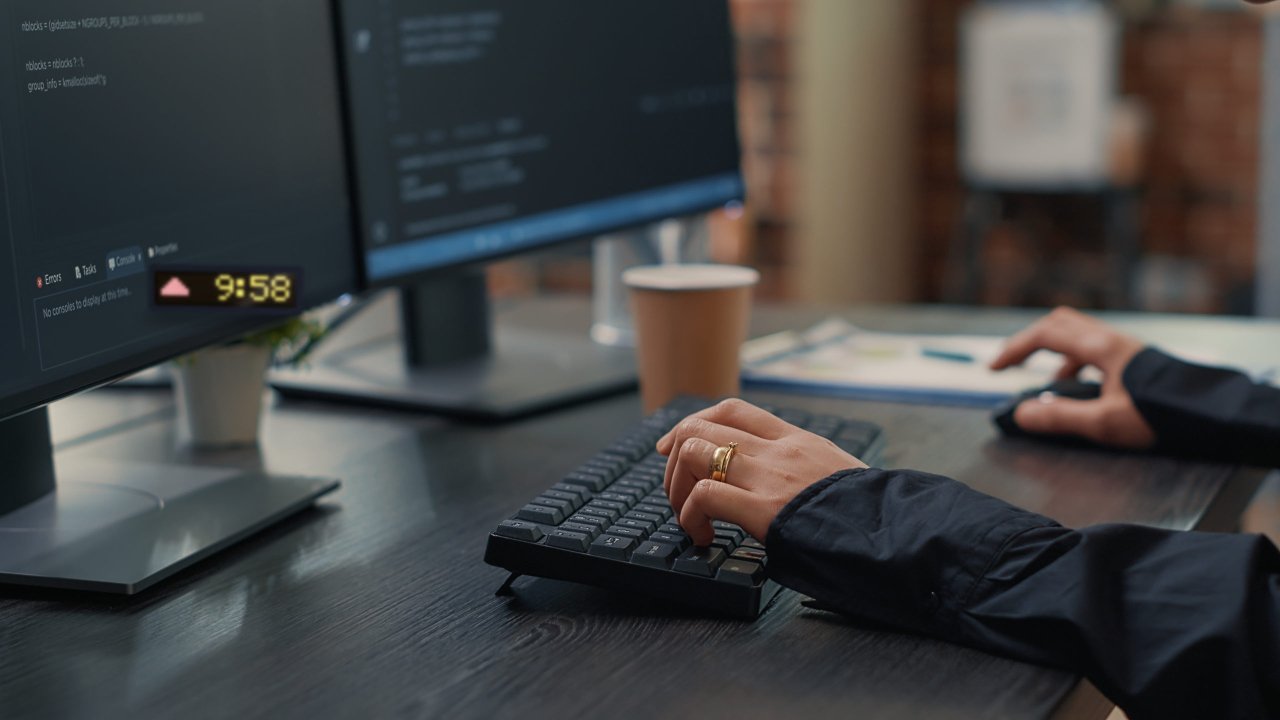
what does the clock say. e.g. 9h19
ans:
9h58
